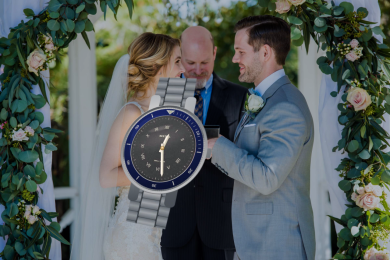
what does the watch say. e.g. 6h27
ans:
12h28
